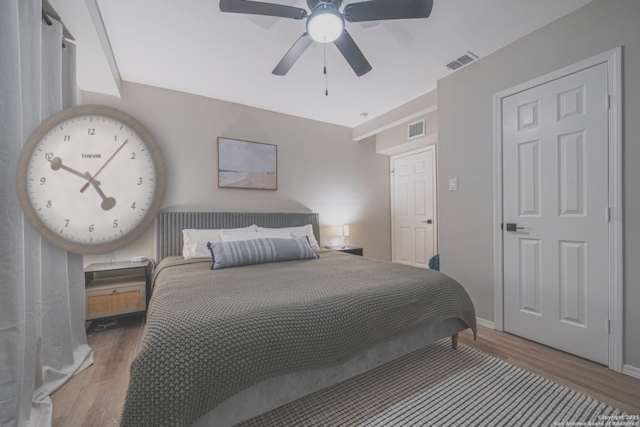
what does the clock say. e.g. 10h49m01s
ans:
4h49m07s
